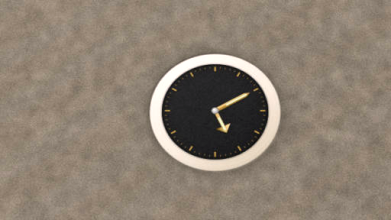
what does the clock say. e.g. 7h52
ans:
5h10
